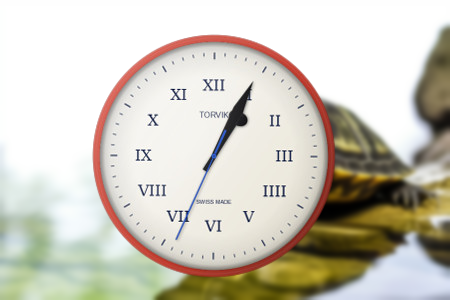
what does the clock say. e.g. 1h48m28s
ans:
1h04m34s
